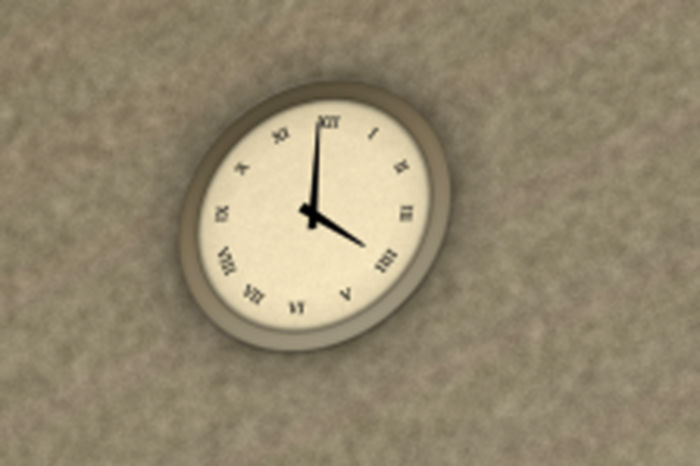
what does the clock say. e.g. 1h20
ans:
3h59
